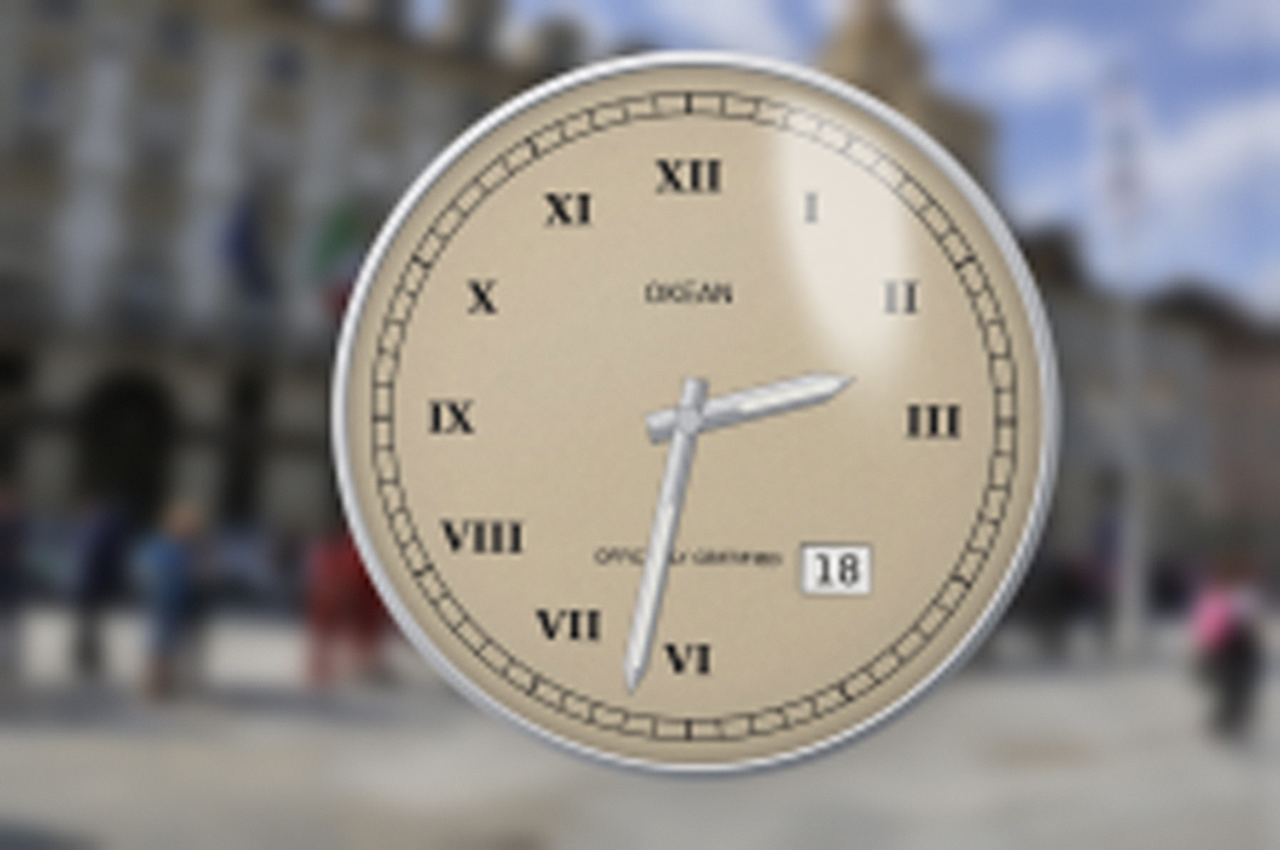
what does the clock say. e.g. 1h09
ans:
2h32
